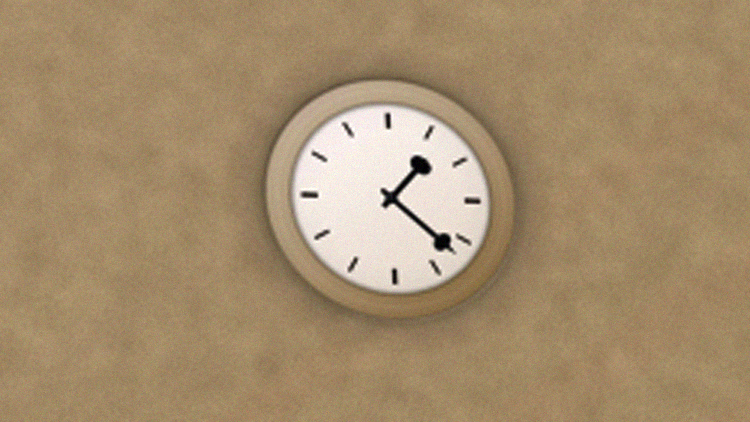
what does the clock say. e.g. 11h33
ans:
1h22
